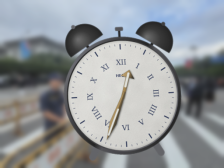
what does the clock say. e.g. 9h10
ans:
12h34
